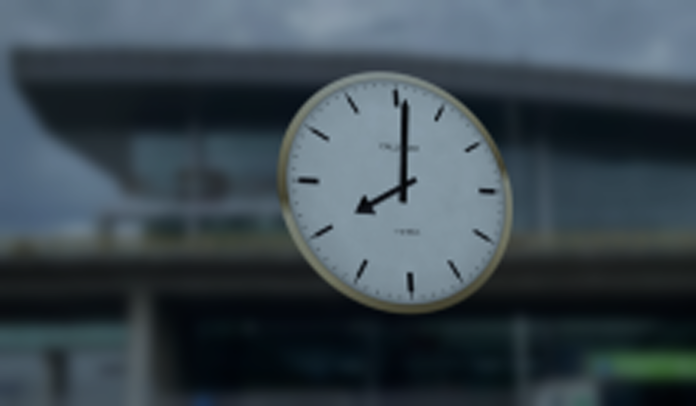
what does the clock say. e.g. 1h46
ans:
8h01
